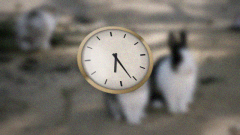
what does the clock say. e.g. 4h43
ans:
6h26
